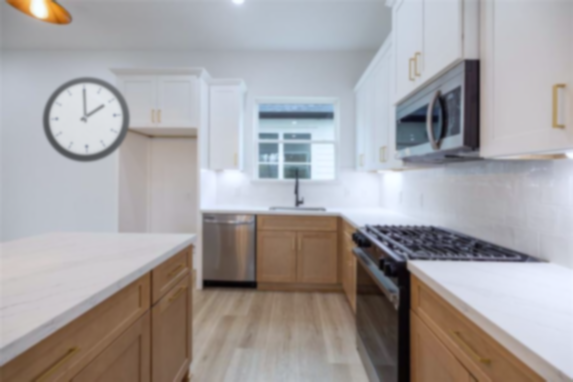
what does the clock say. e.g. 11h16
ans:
2h00
